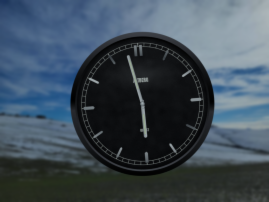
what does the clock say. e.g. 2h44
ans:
5h58
